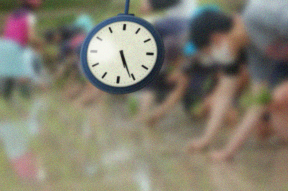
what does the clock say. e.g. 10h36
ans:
5h26
